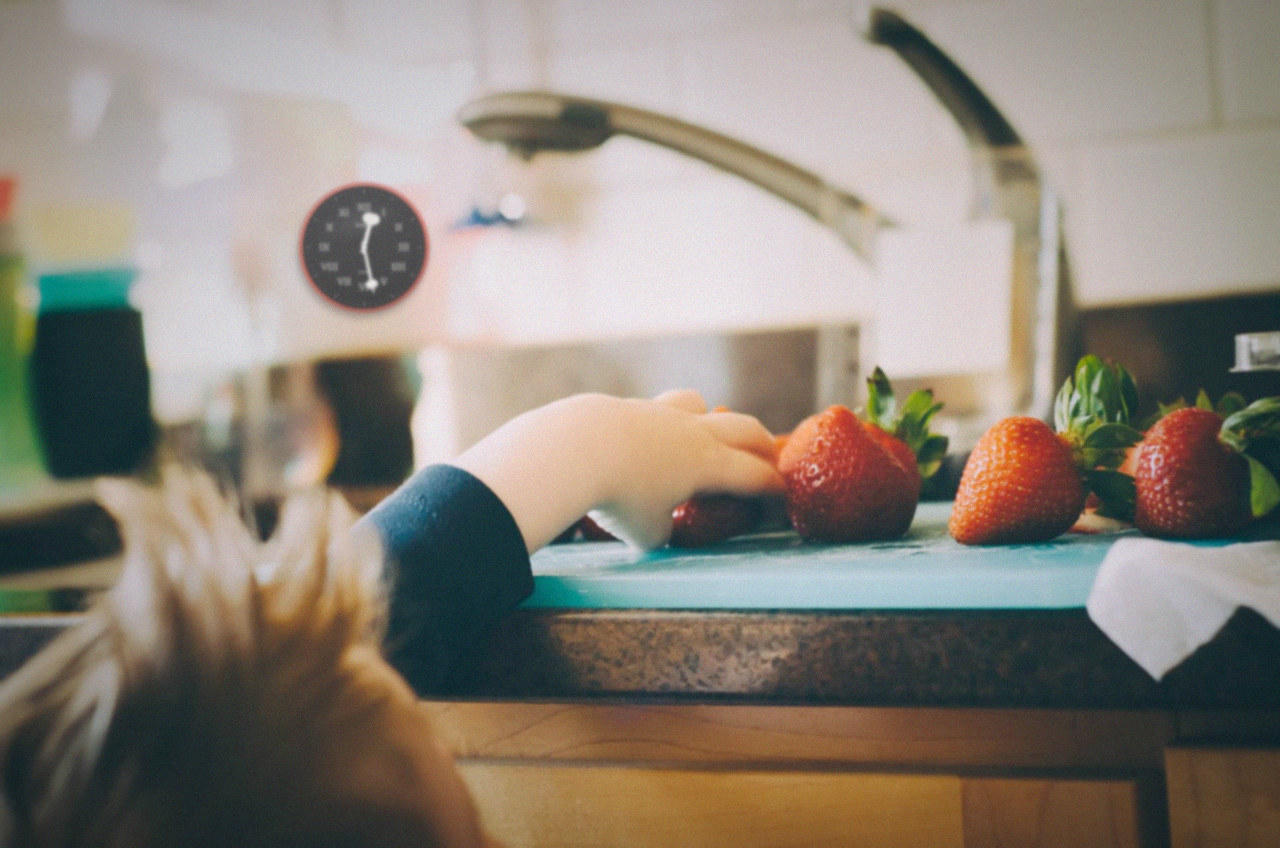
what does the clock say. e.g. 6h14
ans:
12h28
